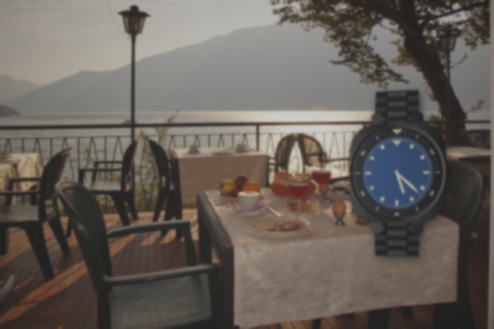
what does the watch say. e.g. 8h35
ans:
5h22
